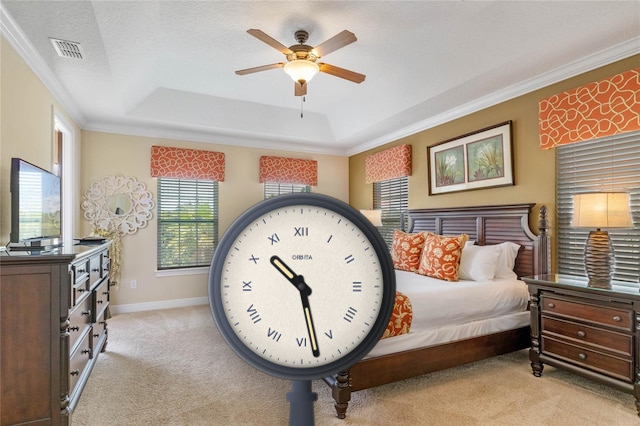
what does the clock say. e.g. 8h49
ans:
10h28
